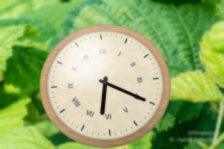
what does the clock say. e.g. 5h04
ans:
6h20
